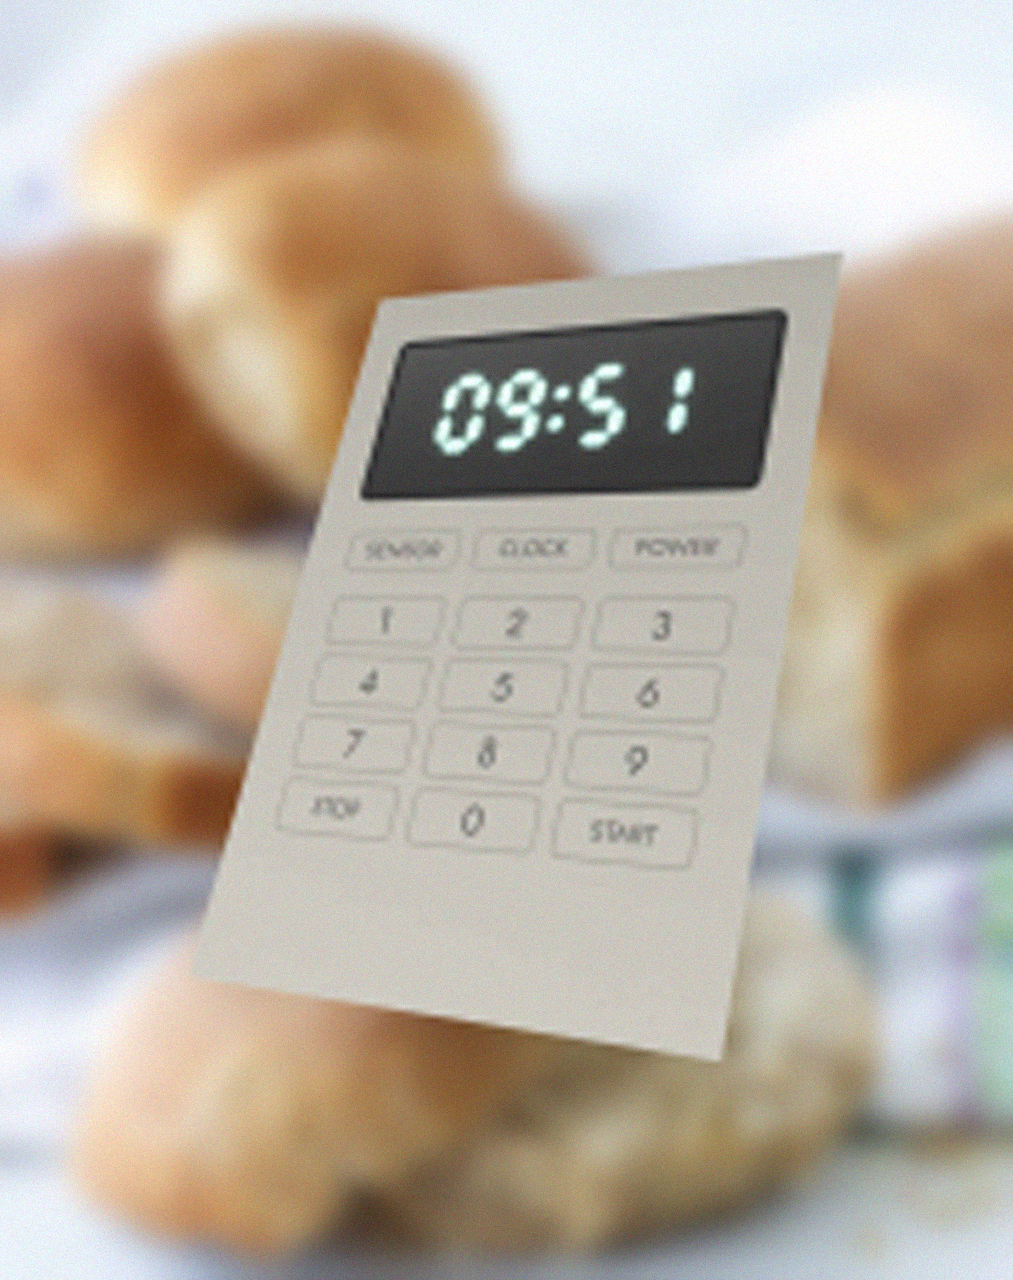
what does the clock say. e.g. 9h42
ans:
9h51
